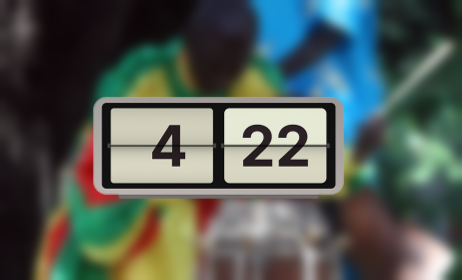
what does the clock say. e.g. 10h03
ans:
4h22
